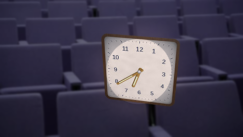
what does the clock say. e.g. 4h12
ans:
6h39
